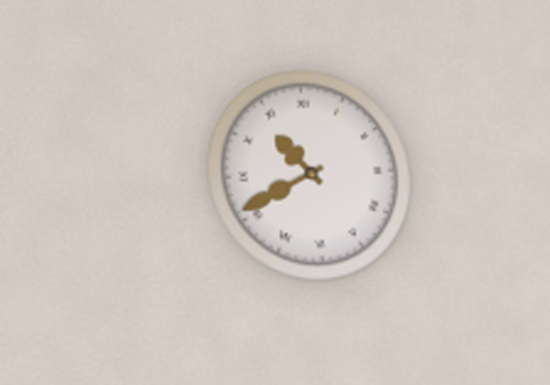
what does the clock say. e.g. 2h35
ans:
10h41
